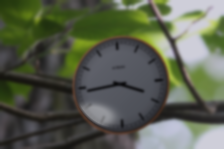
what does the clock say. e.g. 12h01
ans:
3h44
